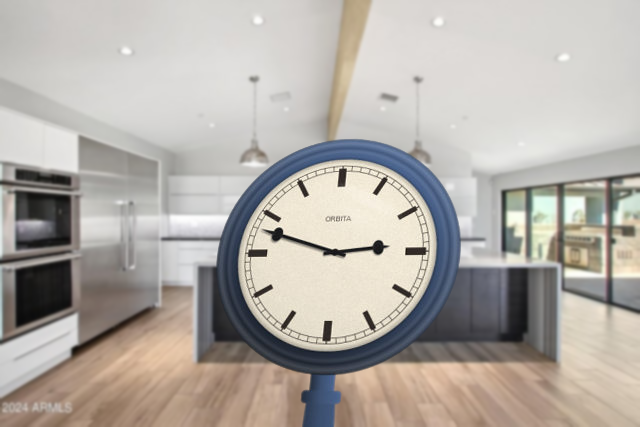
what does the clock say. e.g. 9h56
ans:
2h48
